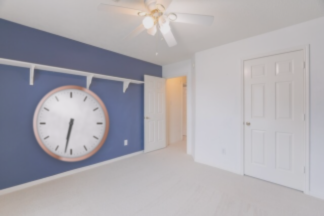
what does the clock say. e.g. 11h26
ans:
6h32
